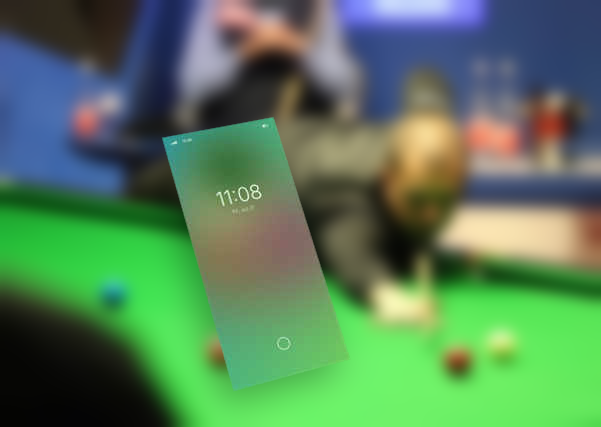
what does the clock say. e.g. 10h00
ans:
11h08
